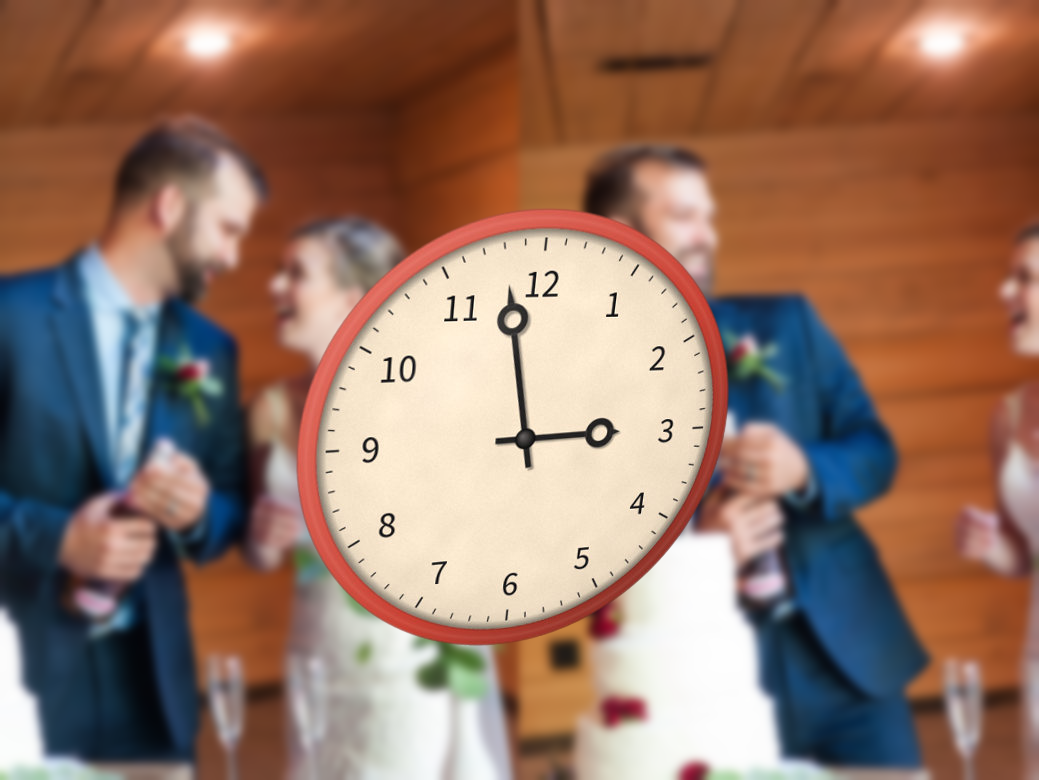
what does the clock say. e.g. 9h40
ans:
2h58
